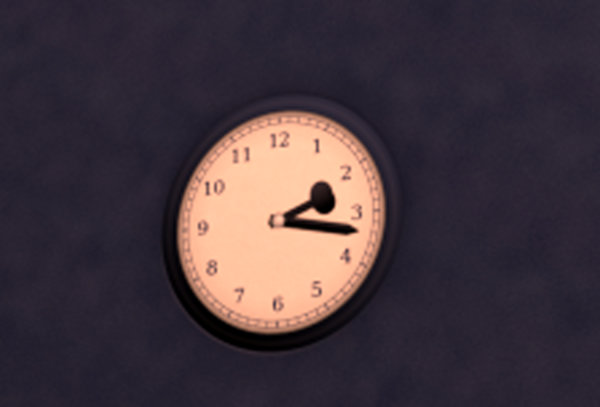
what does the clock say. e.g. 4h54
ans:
2h17
